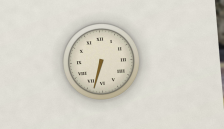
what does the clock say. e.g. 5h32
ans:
6h33
